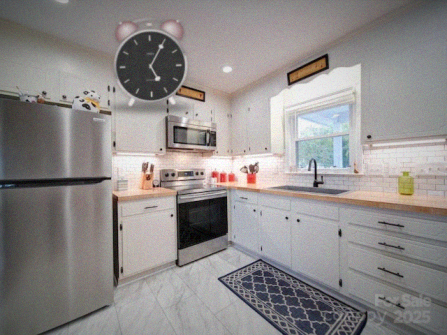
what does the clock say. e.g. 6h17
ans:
5h05
